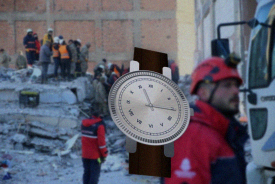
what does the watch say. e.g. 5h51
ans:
11h15
